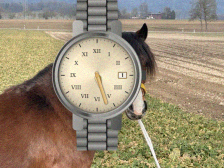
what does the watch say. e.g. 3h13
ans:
5h27
